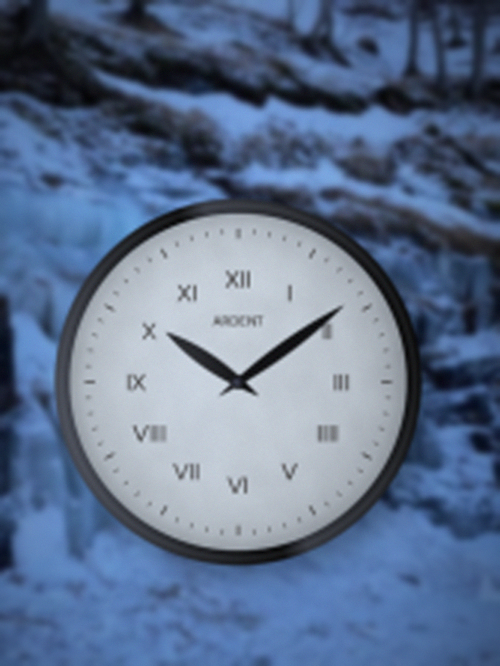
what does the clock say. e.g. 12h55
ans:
10h09
